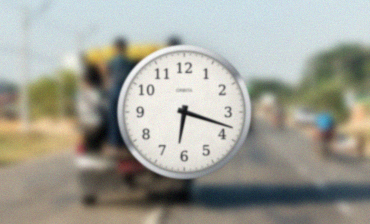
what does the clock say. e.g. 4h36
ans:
6h18
